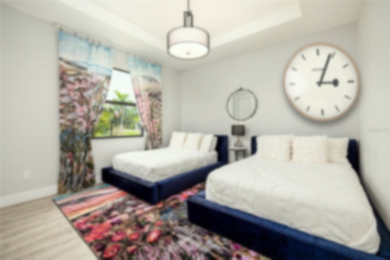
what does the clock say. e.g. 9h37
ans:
3h04
